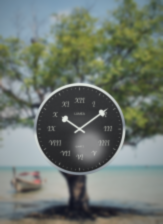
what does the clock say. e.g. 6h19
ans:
10h09
